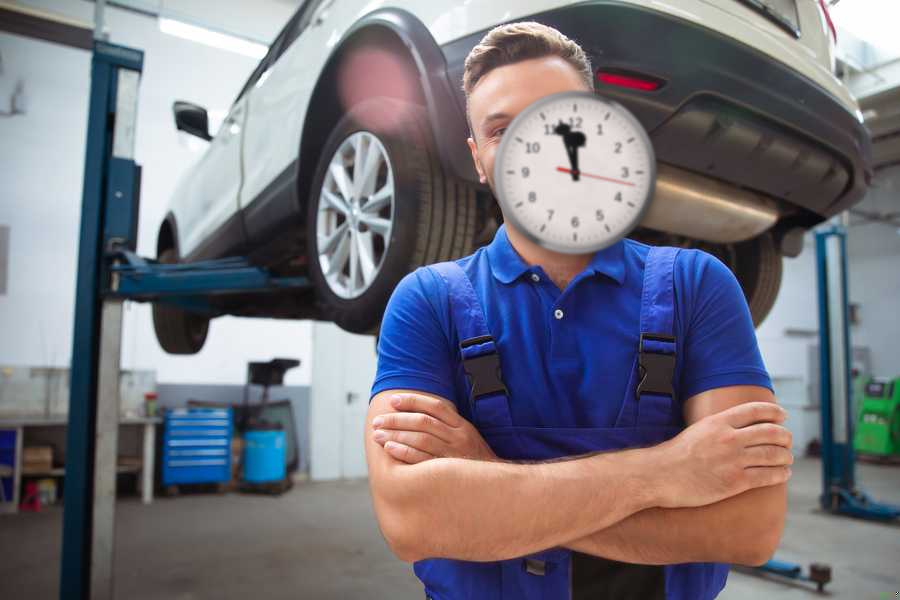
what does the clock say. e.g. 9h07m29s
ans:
11h57m17s
